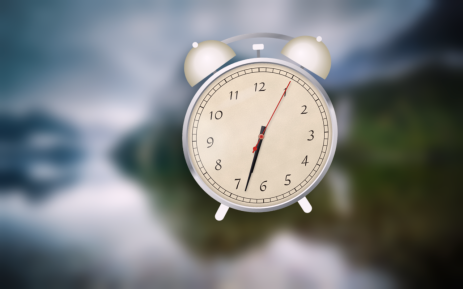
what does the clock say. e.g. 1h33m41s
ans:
6h33m05s
